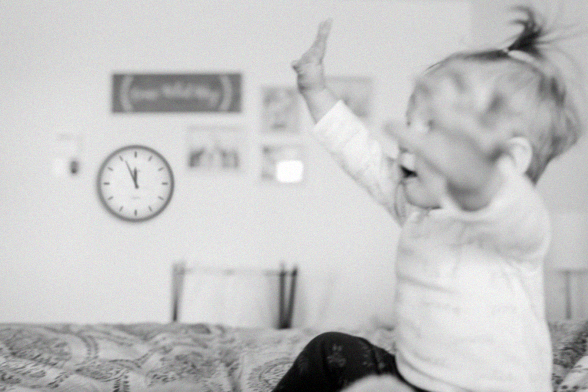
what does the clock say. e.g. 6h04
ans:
11h56
